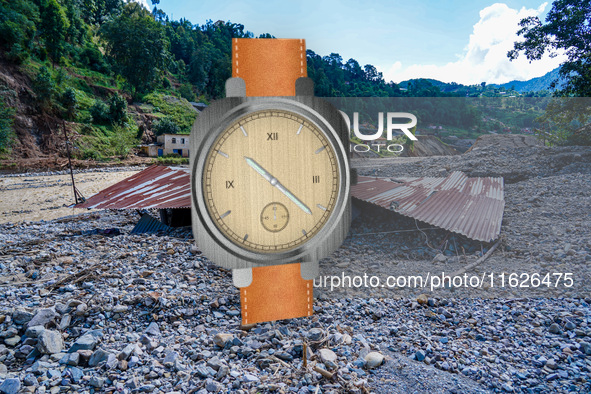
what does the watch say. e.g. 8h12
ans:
10h22
